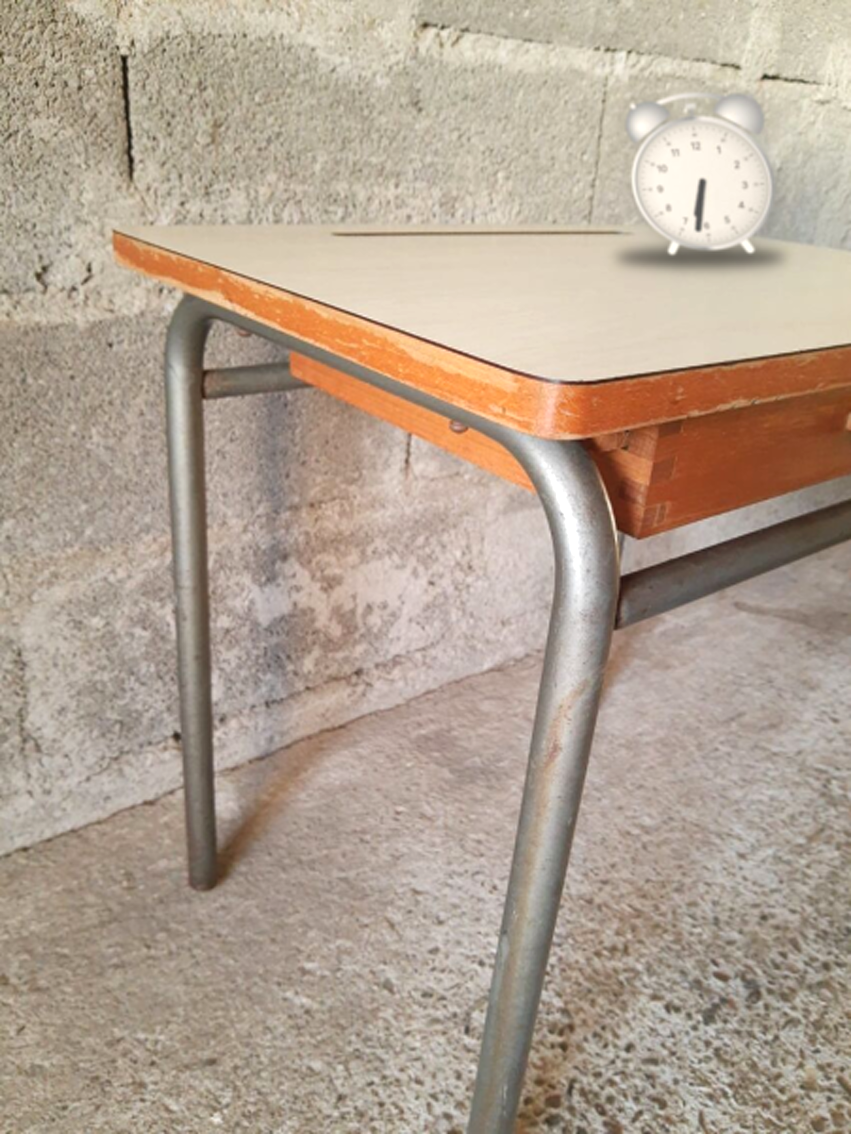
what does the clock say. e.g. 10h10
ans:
6h32
